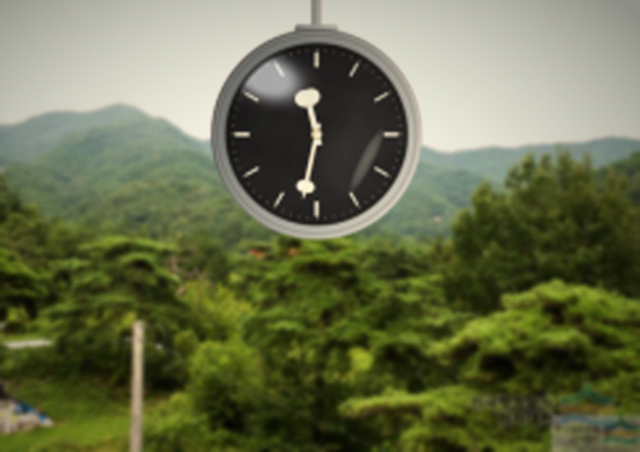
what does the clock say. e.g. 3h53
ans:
11h32
